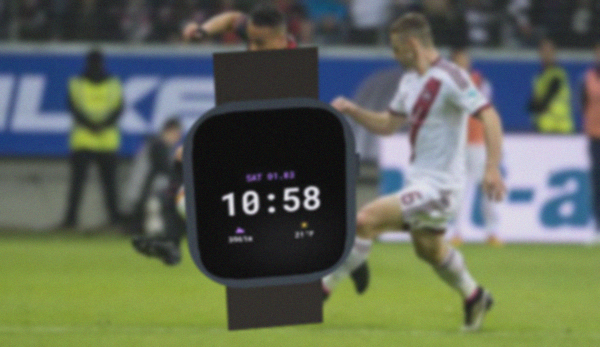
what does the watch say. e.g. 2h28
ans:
10h58
